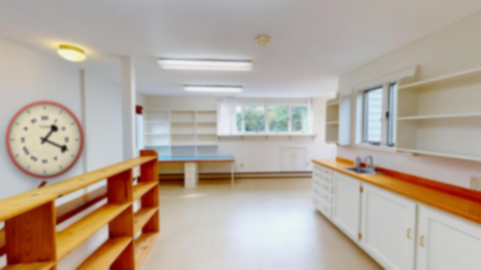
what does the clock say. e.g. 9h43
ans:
1h19
